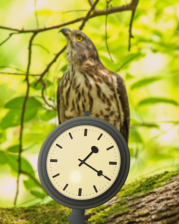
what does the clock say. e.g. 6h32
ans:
1h20
